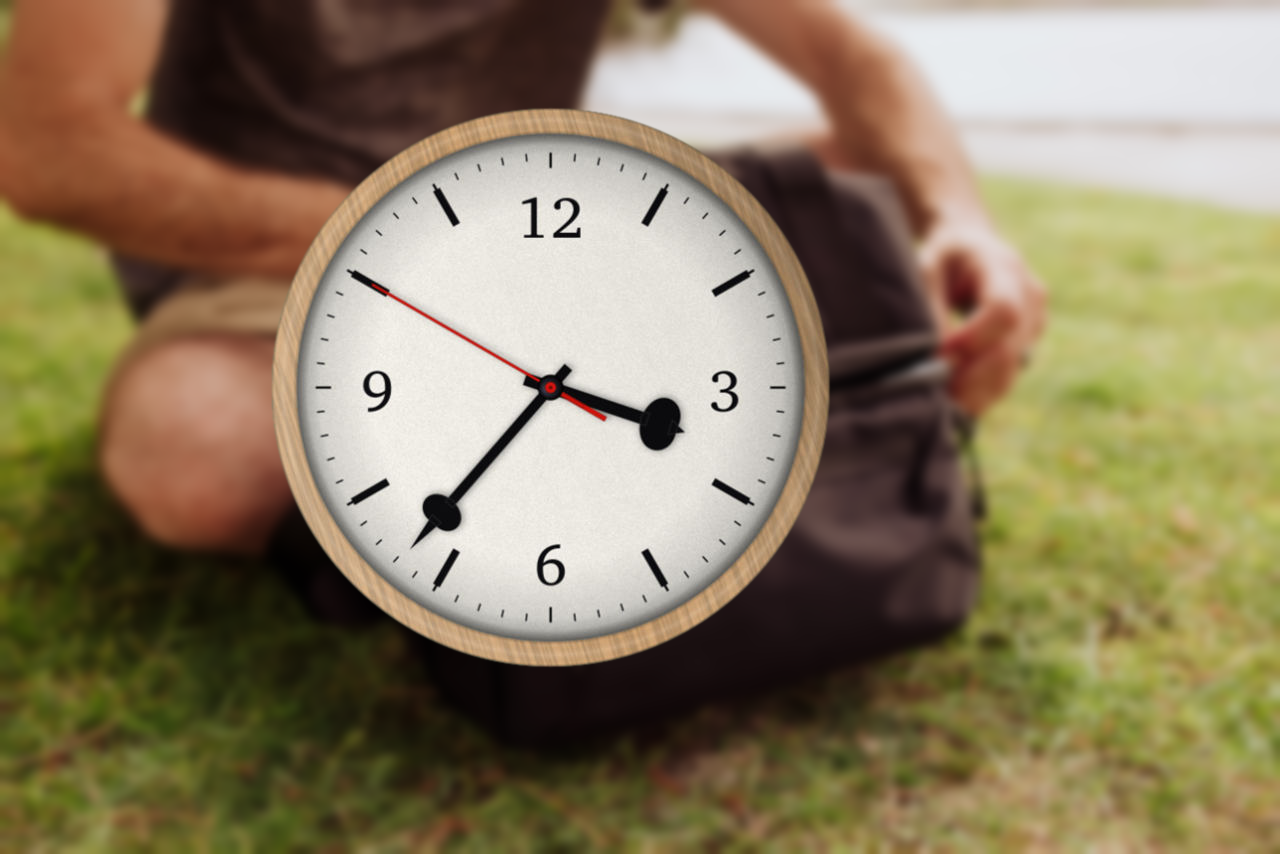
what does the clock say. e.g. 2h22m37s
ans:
3h36m50s
